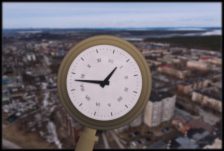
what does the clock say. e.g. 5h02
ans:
12h43
